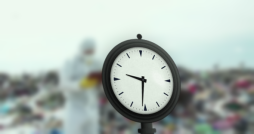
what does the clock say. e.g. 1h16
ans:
9h31
